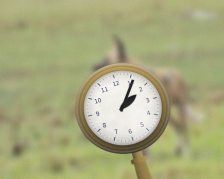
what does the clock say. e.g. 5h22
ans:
2h06
